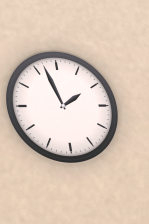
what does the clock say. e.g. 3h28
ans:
1h57
